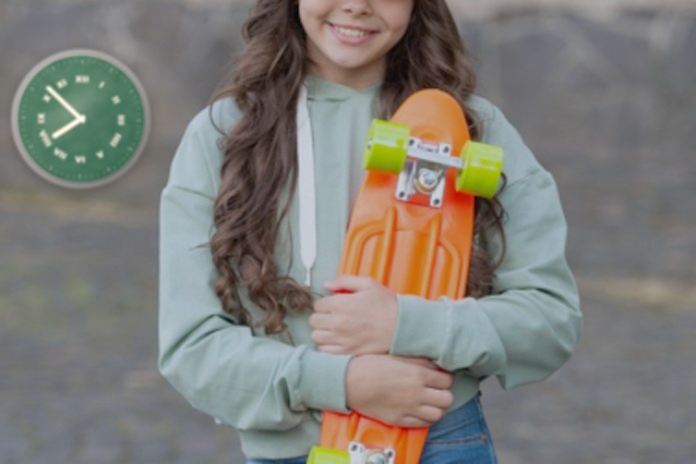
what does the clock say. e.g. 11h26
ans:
7h52
